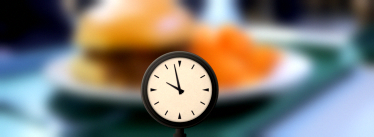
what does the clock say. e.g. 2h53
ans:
9h58
